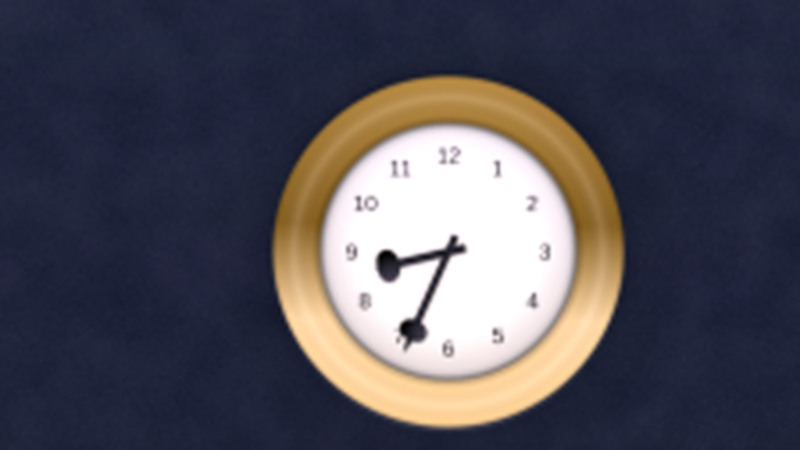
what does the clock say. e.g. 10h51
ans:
8h34
